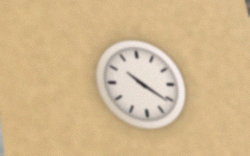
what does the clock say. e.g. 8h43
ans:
10h21
